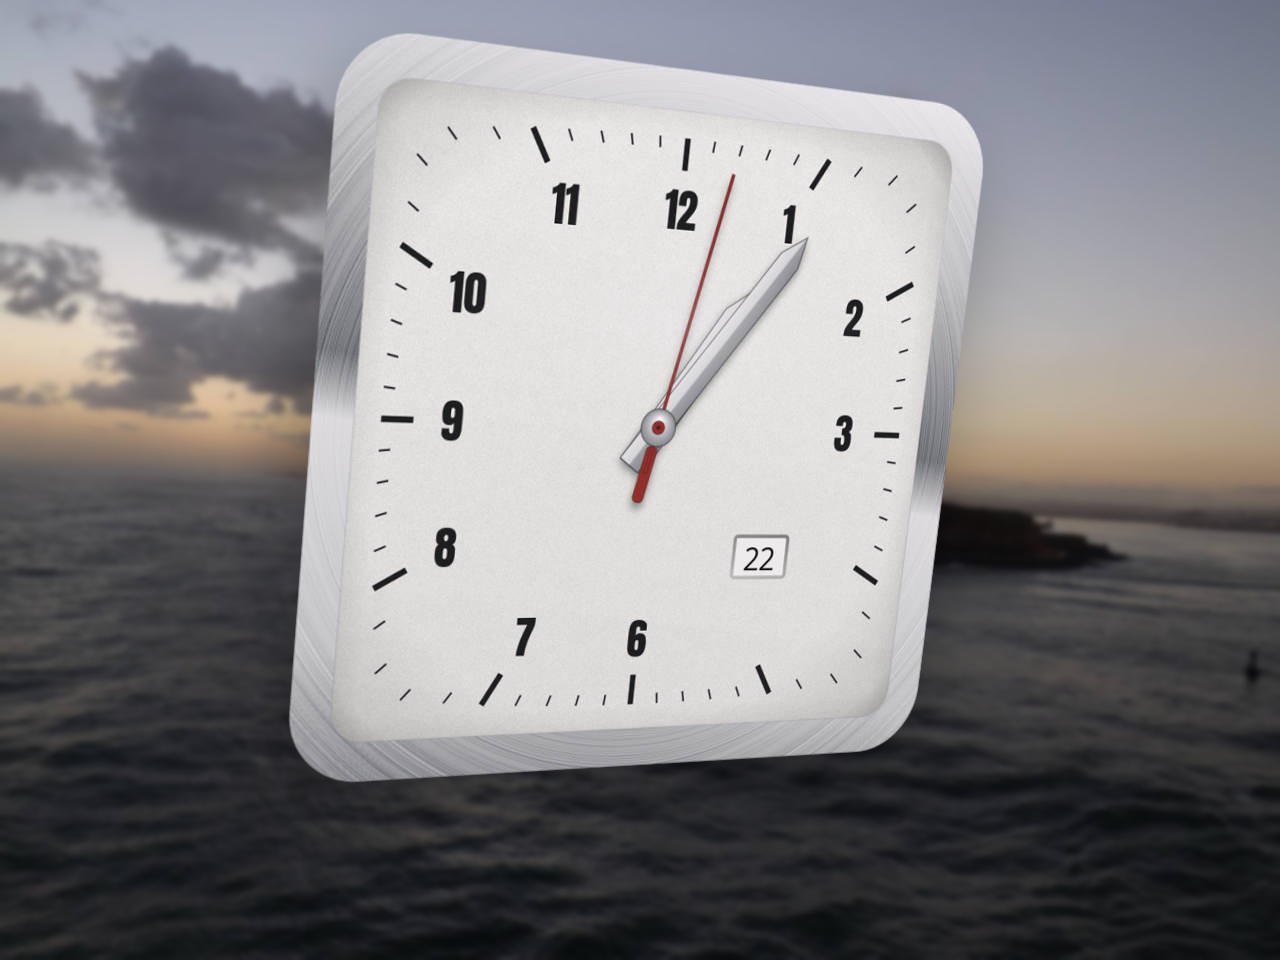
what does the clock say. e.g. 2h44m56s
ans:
1h06m02s
